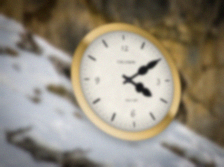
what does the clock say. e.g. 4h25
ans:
4h10
